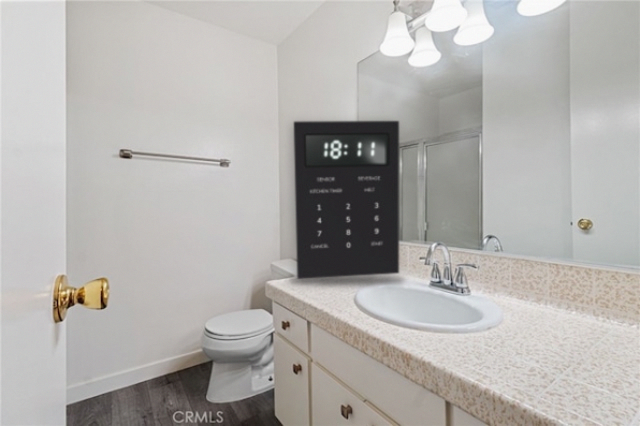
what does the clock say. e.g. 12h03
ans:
18h11
